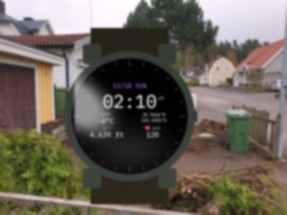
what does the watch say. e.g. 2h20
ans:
2h10
